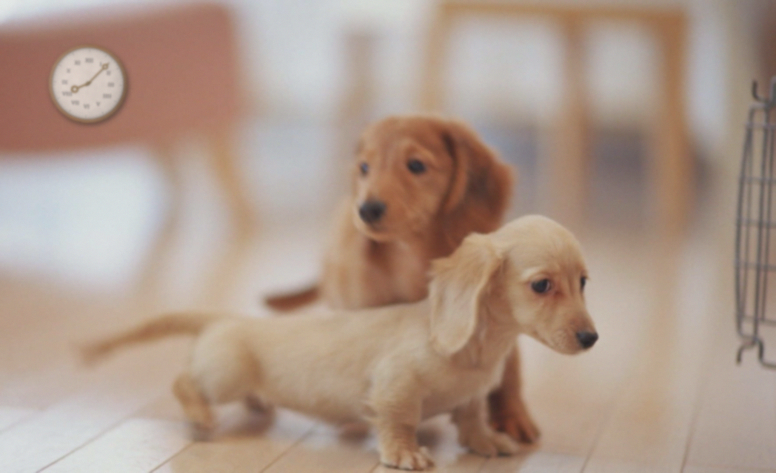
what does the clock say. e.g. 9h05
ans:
8h07
